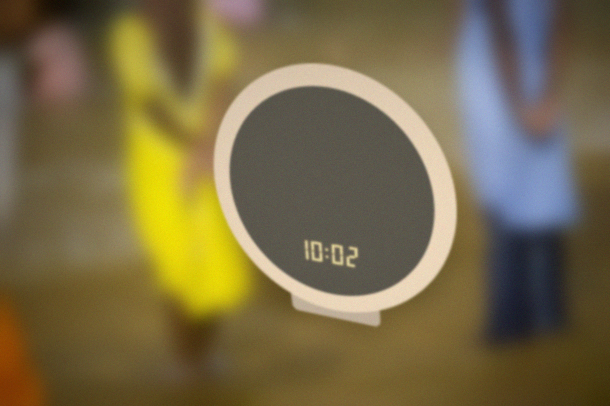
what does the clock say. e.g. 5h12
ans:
10h02
